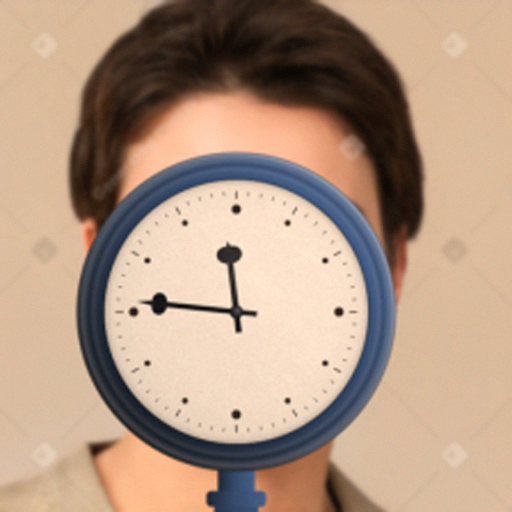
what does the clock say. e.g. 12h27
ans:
11h46
